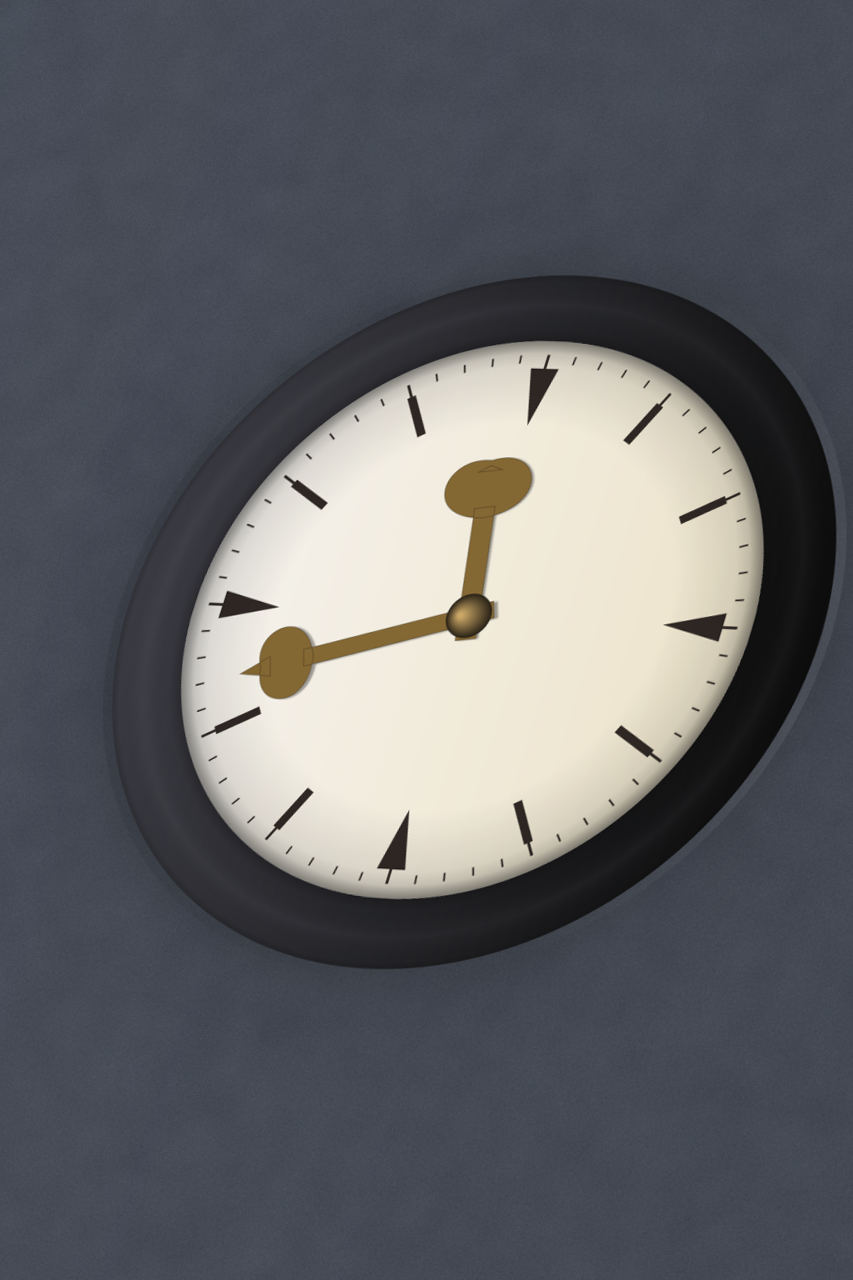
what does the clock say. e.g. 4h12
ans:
11h42
